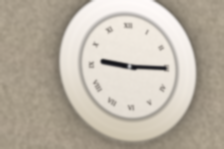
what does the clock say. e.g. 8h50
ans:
9h15
